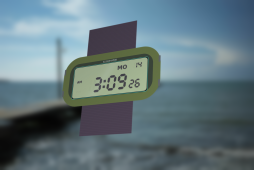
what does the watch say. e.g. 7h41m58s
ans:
3h09m26s
